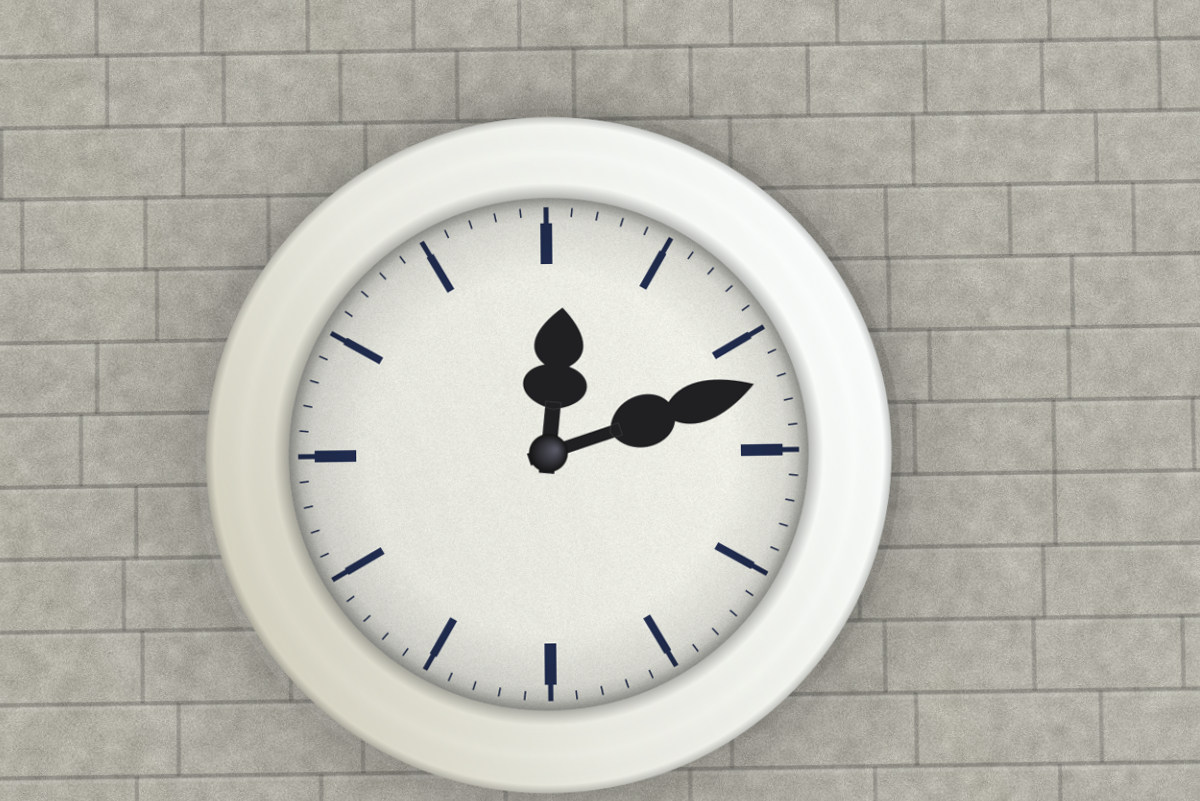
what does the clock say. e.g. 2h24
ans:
12h12
